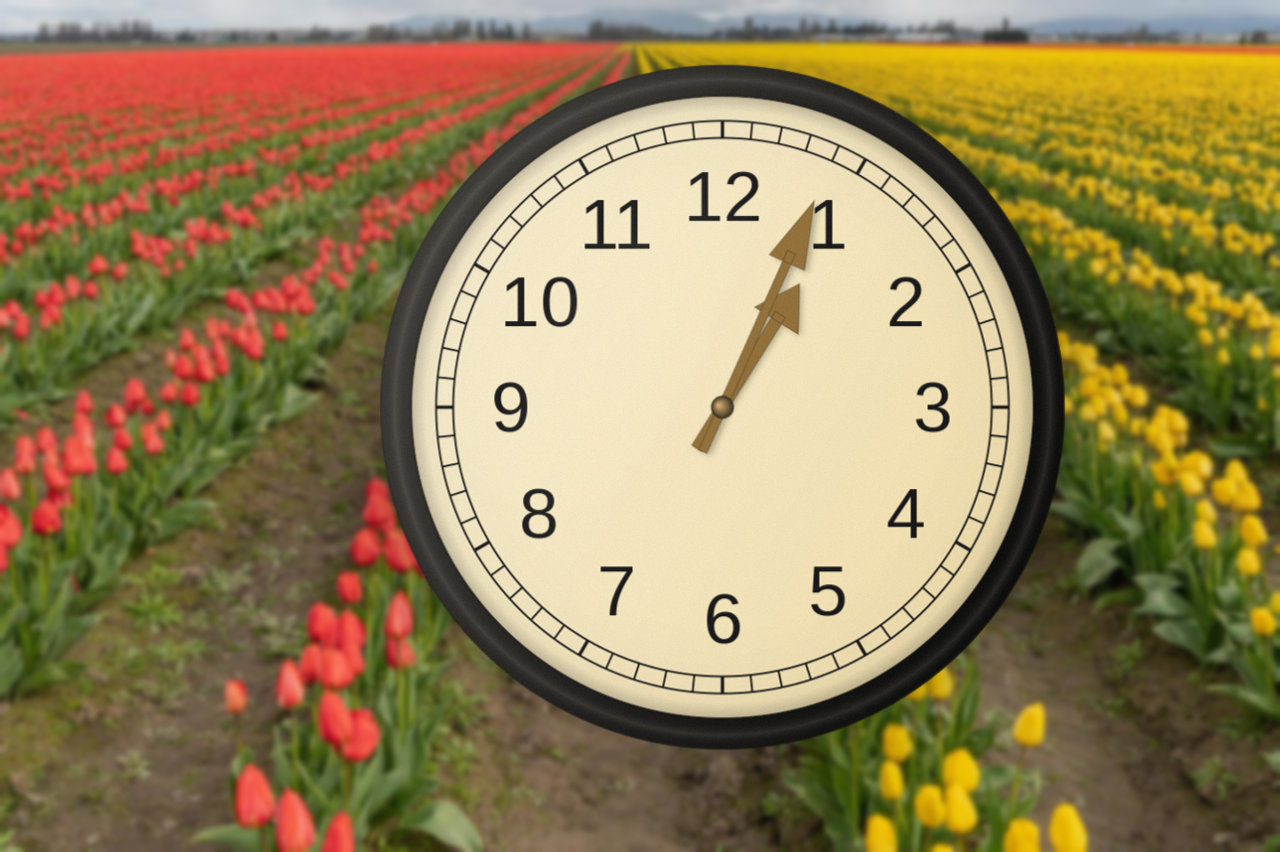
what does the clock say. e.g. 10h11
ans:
1h04
